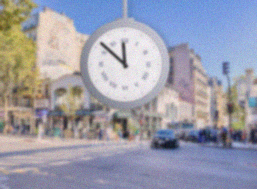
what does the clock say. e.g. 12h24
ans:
11h52
